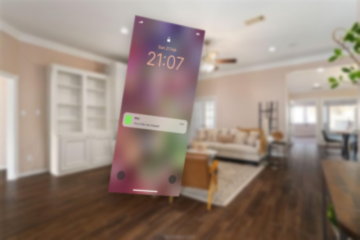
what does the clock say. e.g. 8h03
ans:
21h07
